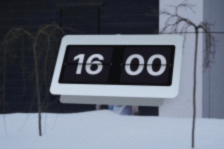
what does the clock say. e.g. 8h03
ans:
16h00
